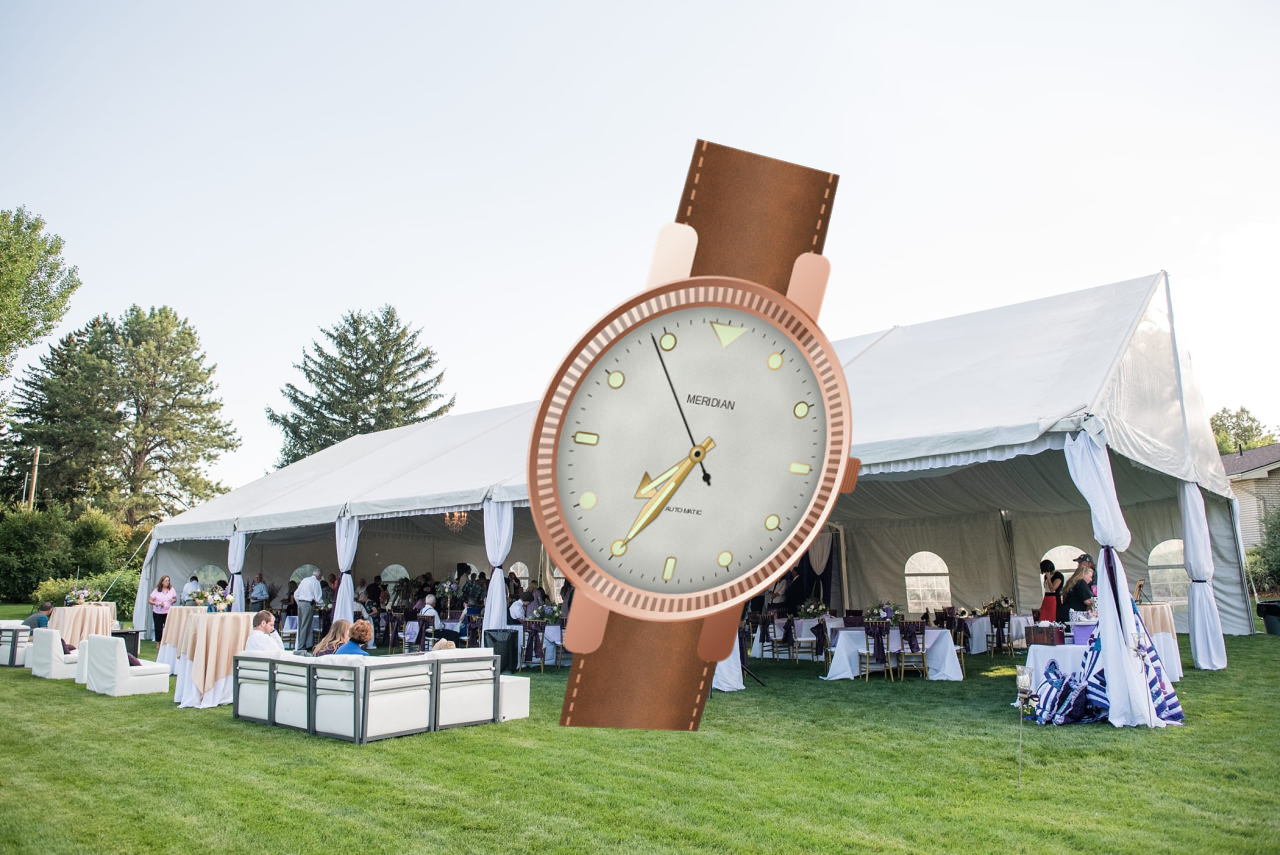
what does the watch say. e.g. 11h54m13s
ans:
7h34m54s
